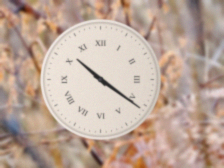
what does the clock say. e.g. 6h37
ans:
10h21
